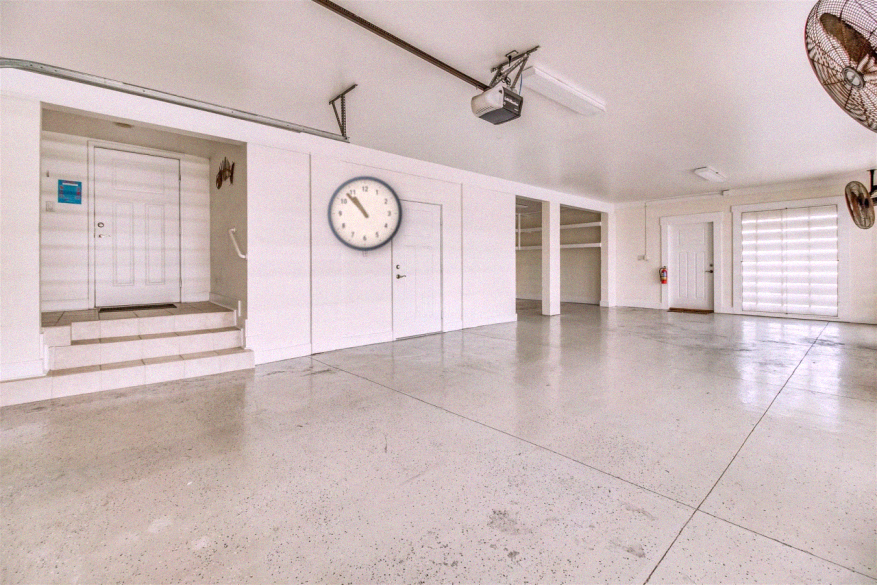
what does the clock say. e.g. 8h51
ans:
10h53
